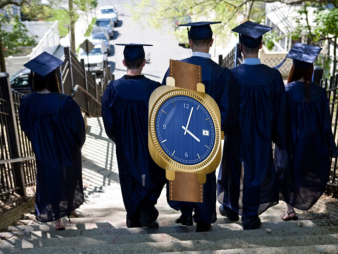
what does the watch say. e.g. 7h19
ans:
4h03
